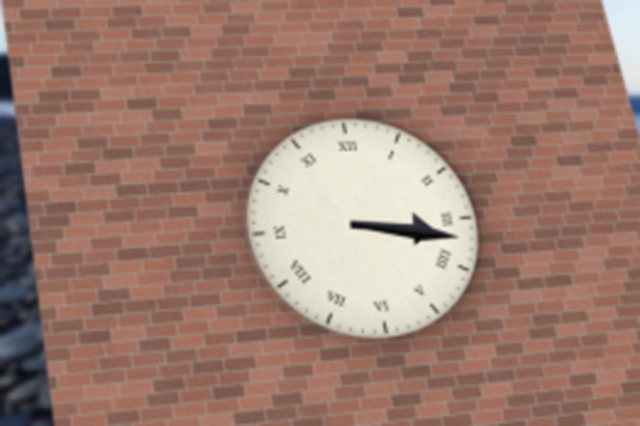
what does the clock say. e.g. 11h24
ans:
3h17
